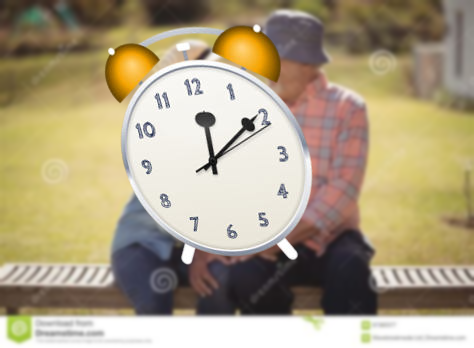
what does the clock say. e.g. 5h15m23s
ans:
12h09m11s
